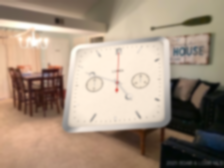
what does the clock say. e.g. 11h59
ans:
4h49
